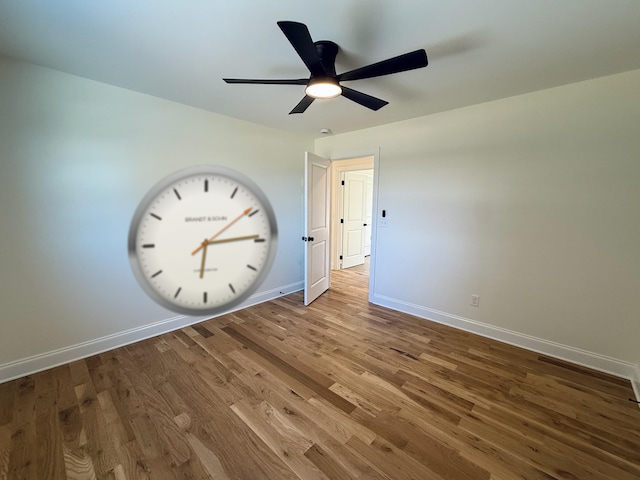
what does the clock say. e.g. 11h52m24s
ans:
6h14m09s
